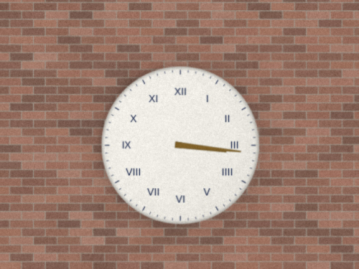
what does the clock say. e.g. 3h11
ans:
3h16
